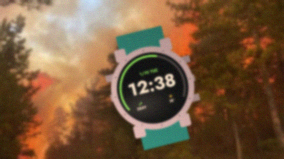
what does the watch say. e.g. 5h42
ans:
12h38
